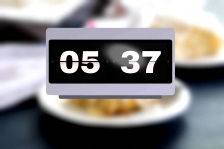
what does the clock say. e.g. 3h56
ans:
5h37
